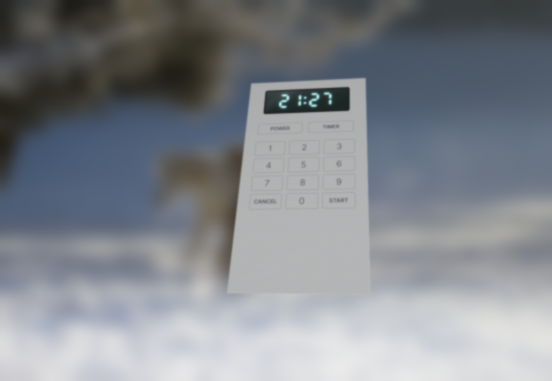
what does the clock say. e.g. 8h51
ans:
21h27
